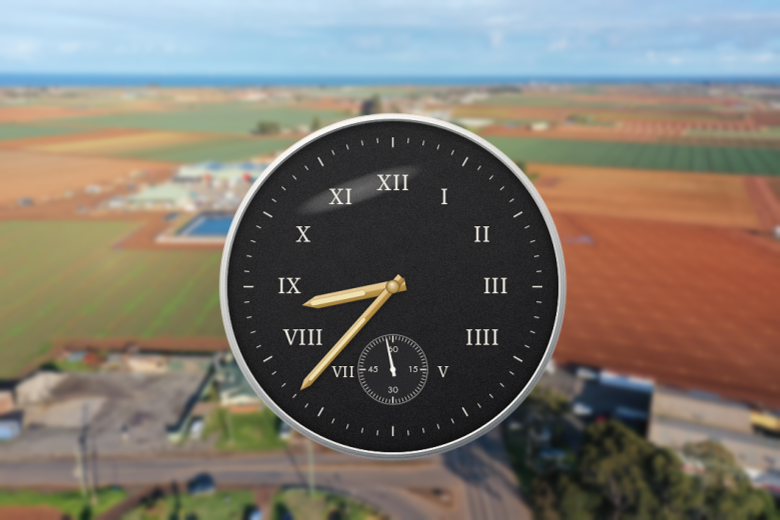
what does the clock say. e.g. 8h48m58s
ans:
8h36m58s
